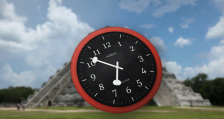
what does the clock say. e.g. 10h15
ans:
6h52
